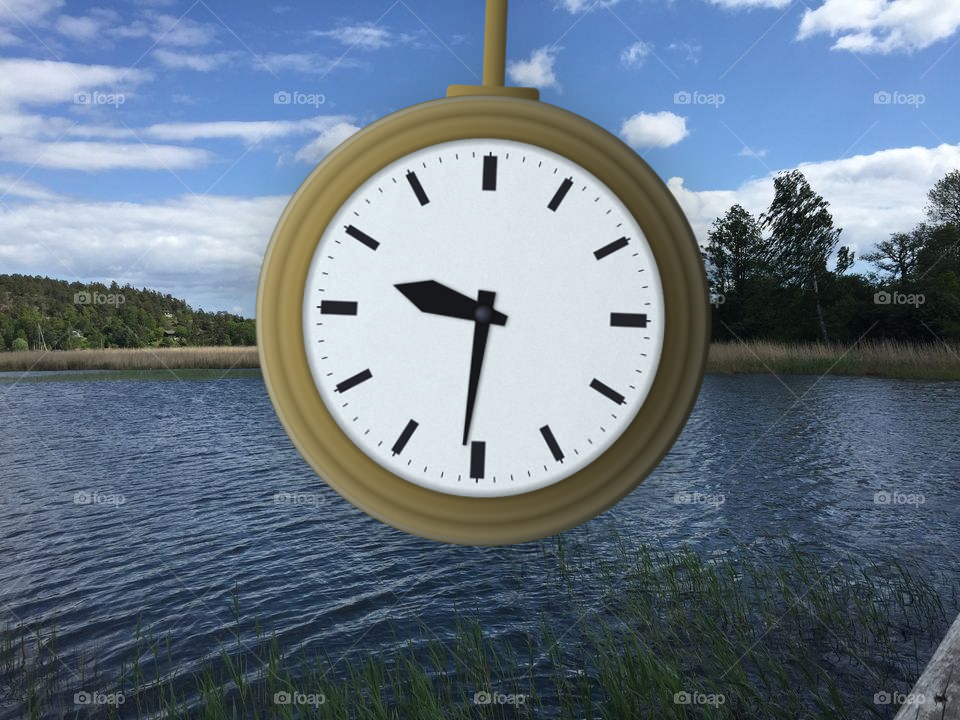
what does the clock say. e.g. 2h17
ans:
9h31
